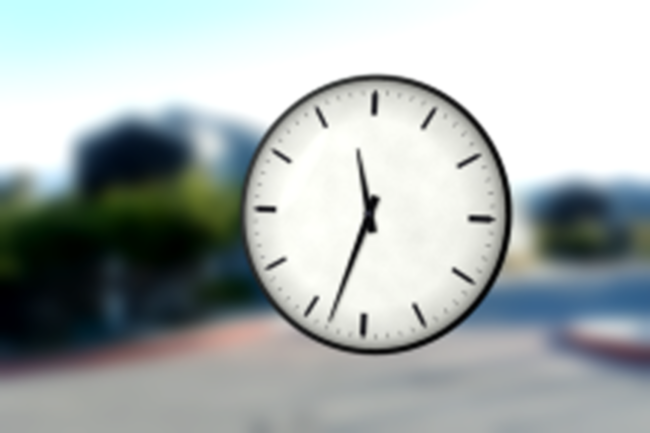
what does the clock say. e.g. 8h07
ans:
11h33
